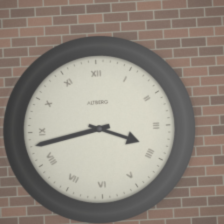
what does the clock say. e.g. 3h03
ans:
3h43
